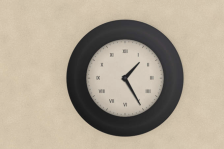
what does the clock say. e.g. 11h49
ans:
1h25
